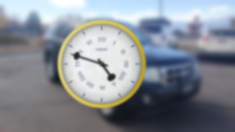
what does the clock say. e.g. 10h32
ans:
4h48
